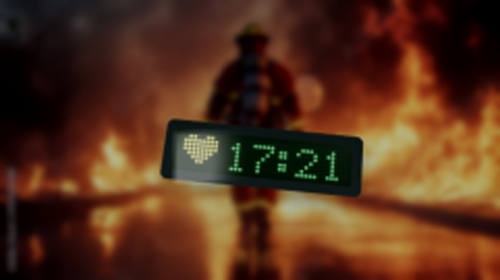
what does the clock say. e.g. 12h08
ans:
17h21
